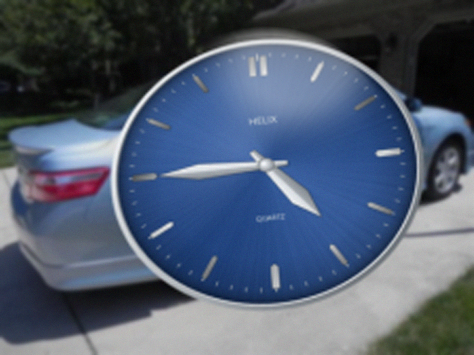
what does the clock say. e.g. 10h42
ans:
4h45
